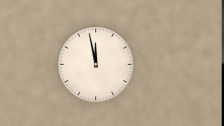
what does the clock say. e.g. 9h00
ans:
11h58
